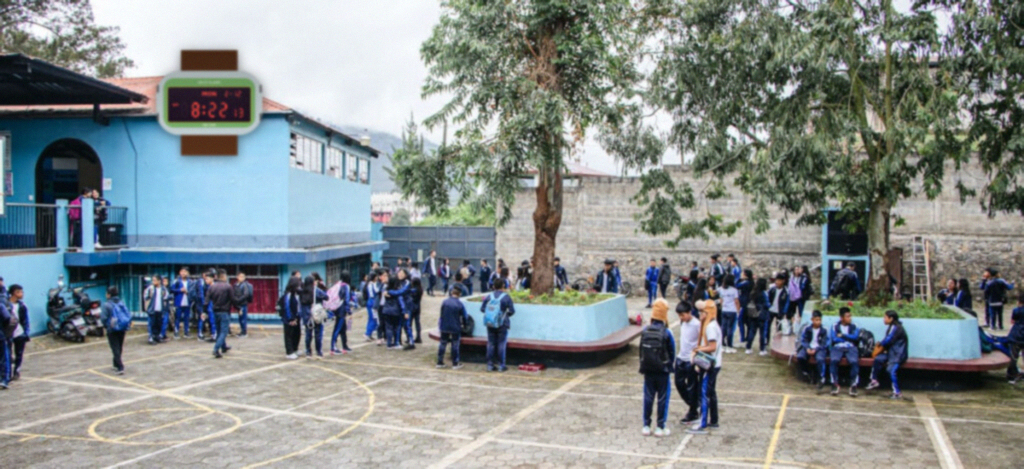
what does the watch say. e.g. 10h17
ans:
8h22
